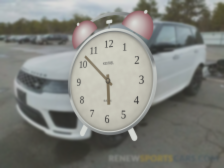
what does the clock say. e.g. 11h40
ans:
5h52
